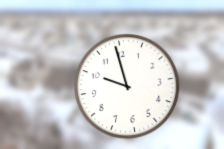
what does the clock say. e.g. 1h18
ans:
9h59
